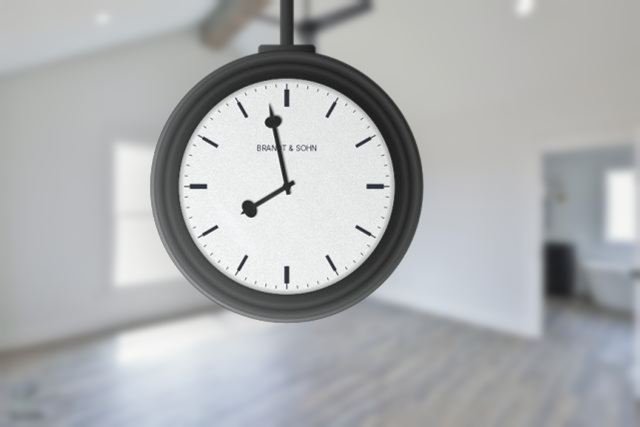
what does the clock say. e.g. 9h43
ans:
7h58
